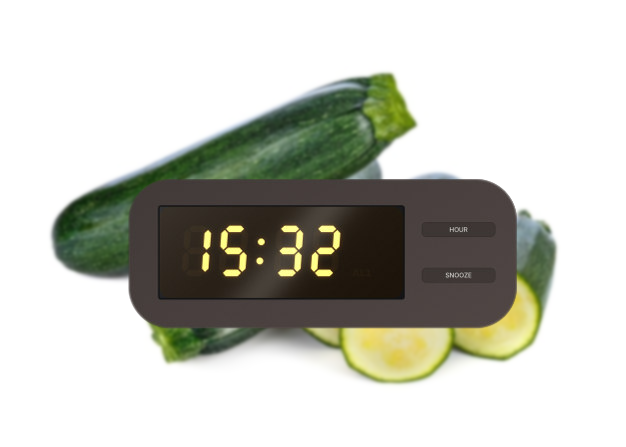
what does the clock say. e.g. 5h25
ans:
15h32
